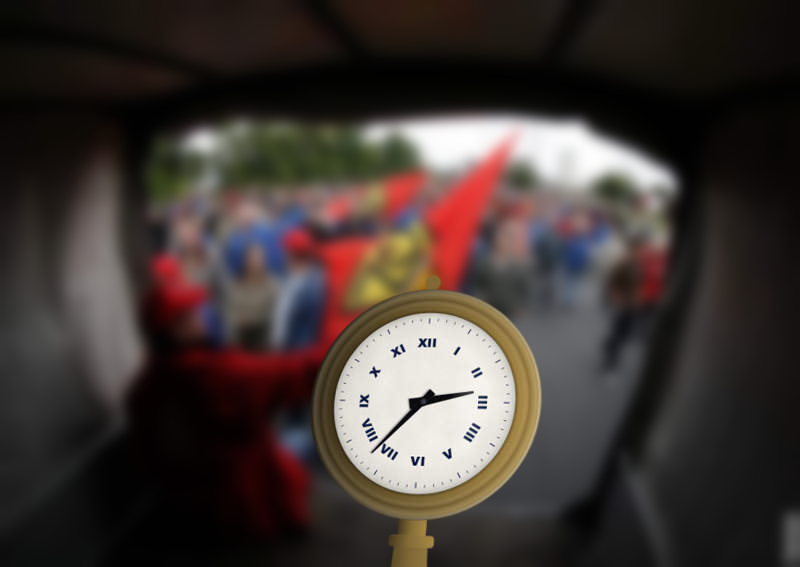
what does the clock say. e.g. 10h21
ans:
2h37
